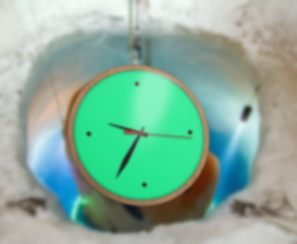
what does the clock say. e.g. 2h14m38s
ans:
9h35m16s
